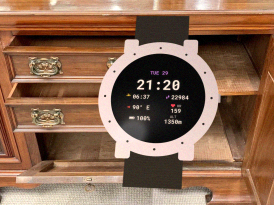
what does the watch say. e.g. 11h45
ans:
21h20
